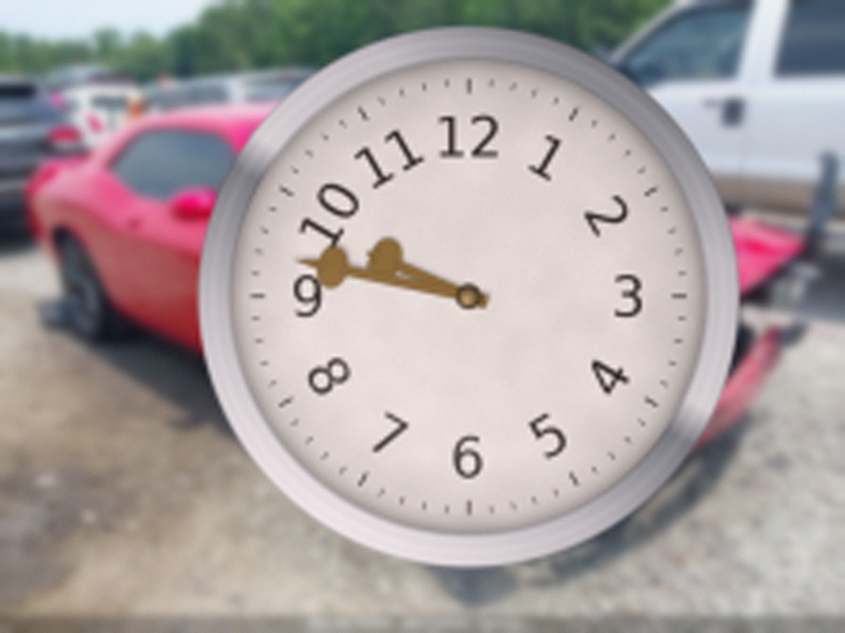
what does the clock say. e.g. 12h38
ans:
9h47
